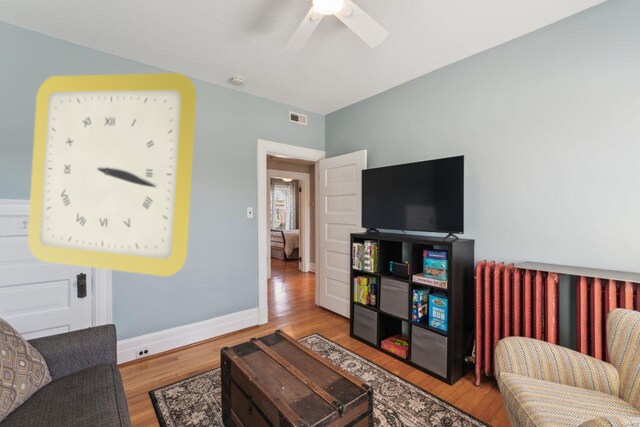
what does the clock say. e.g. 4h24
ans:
3h17
